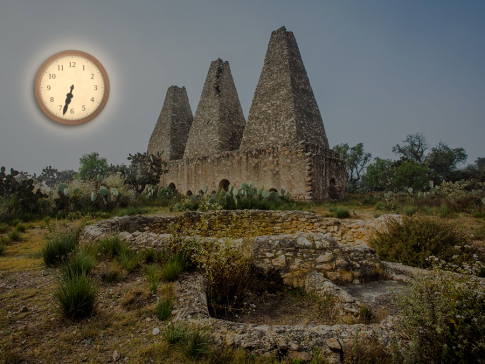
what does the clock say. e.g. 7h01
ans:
6h33
